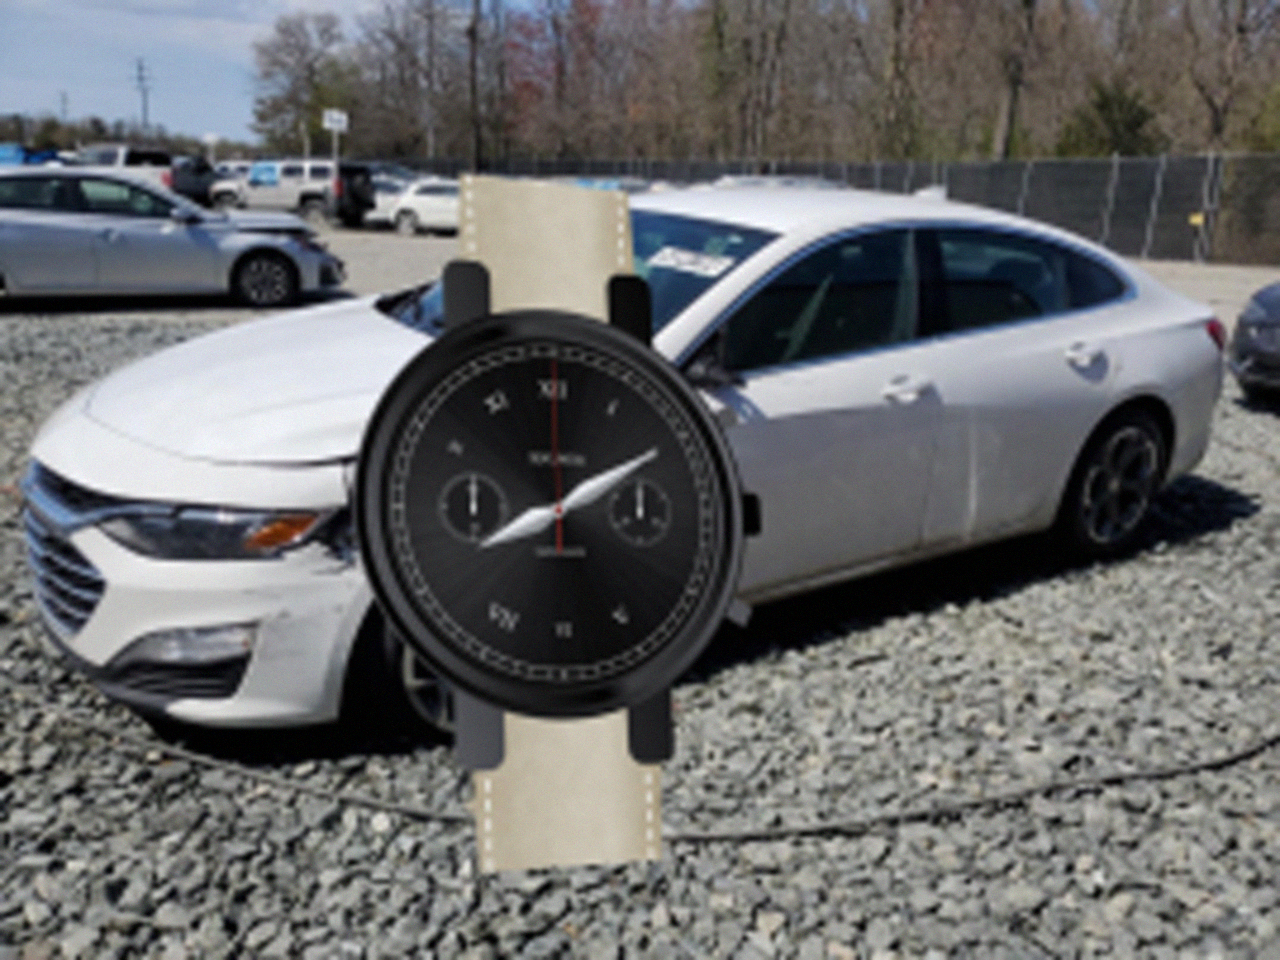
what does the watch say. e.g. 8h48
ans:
8h10
